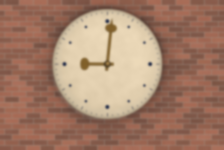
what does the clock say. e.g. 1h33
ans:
9h01
